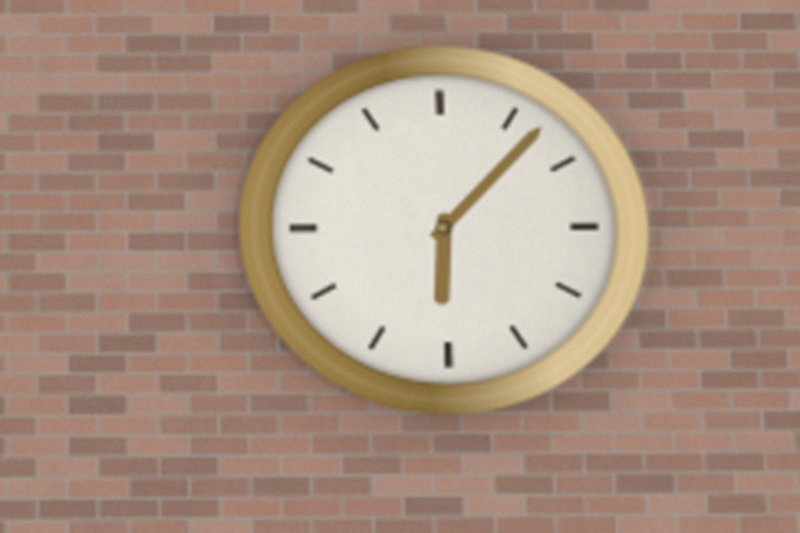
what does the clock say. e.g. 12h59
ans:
6h07
